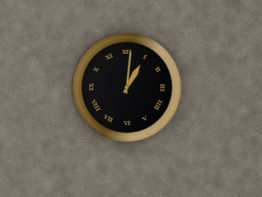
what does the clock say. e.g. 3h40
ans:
1h01
